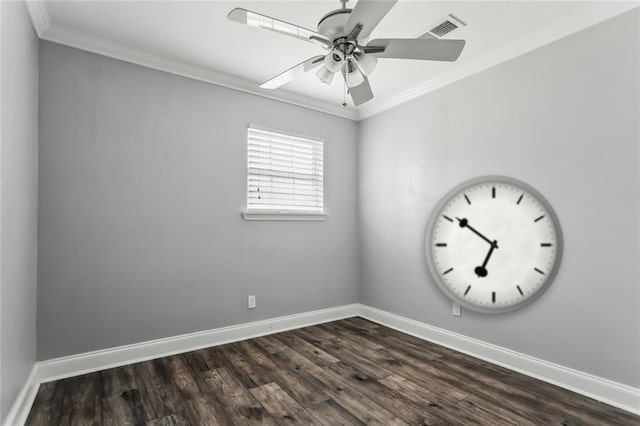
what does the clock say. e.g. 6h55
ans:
6h51
